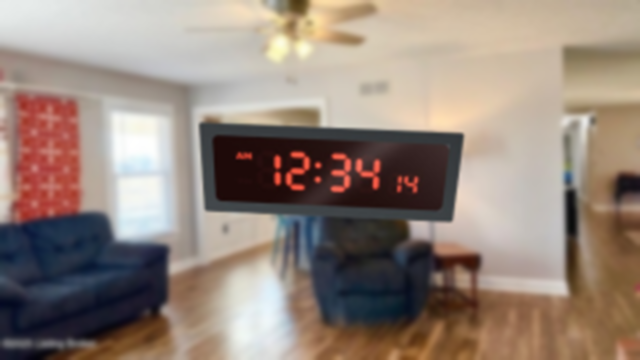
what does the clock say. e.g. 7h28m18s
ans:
12h34m14s
